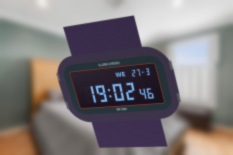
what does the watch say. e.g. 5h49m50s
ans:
19h02m46s
